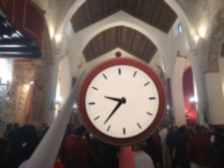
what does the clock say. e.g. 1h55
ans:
9h37
